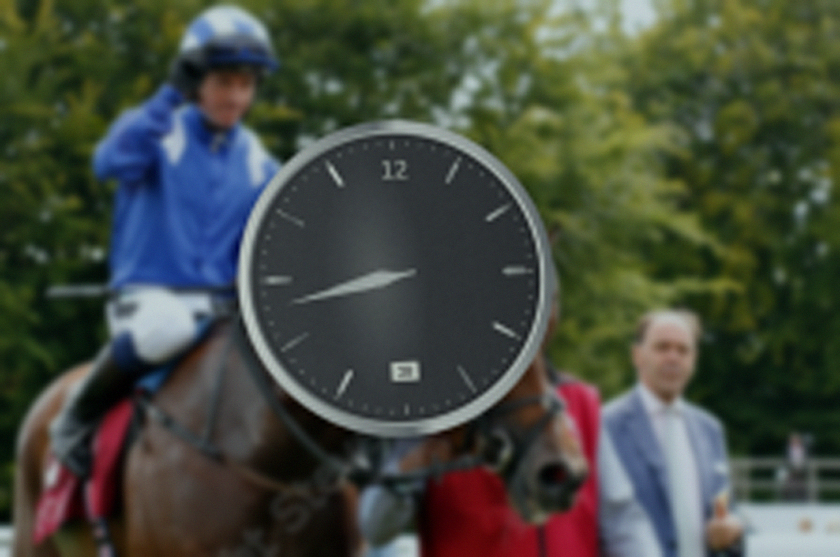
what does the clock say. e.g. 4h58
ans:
8h43
